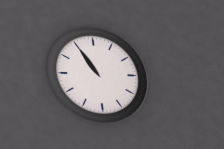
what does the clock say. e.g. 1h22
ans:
10h55
